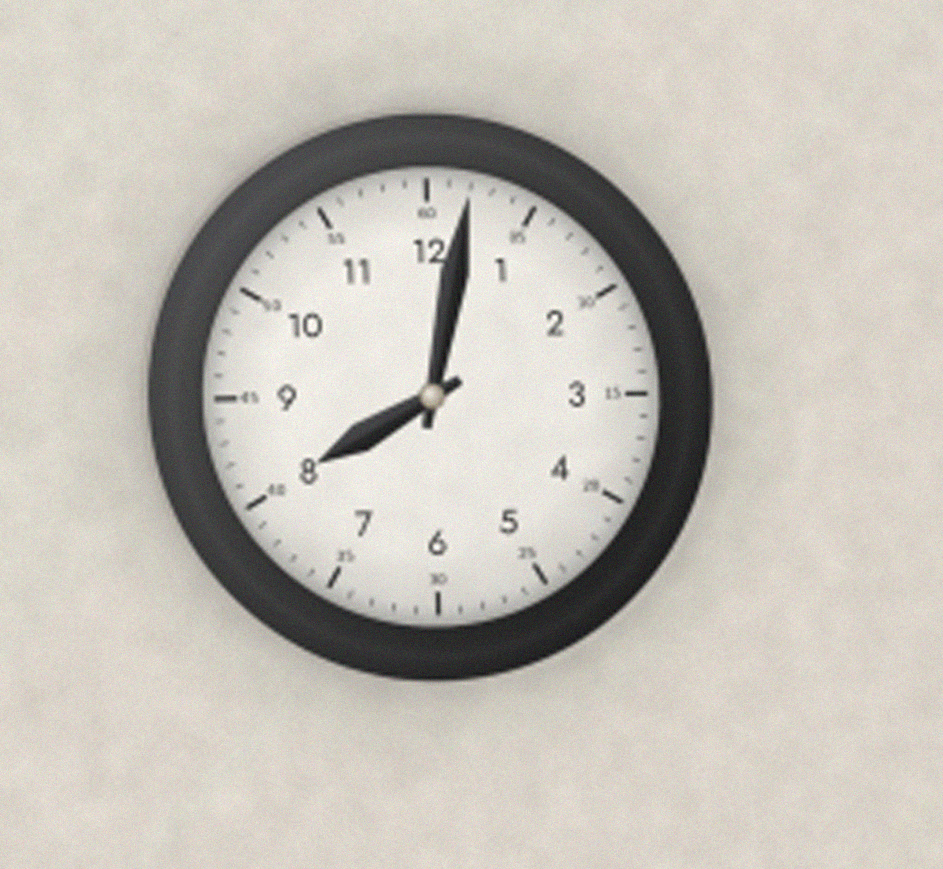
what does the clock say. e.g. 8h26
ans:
8h02
